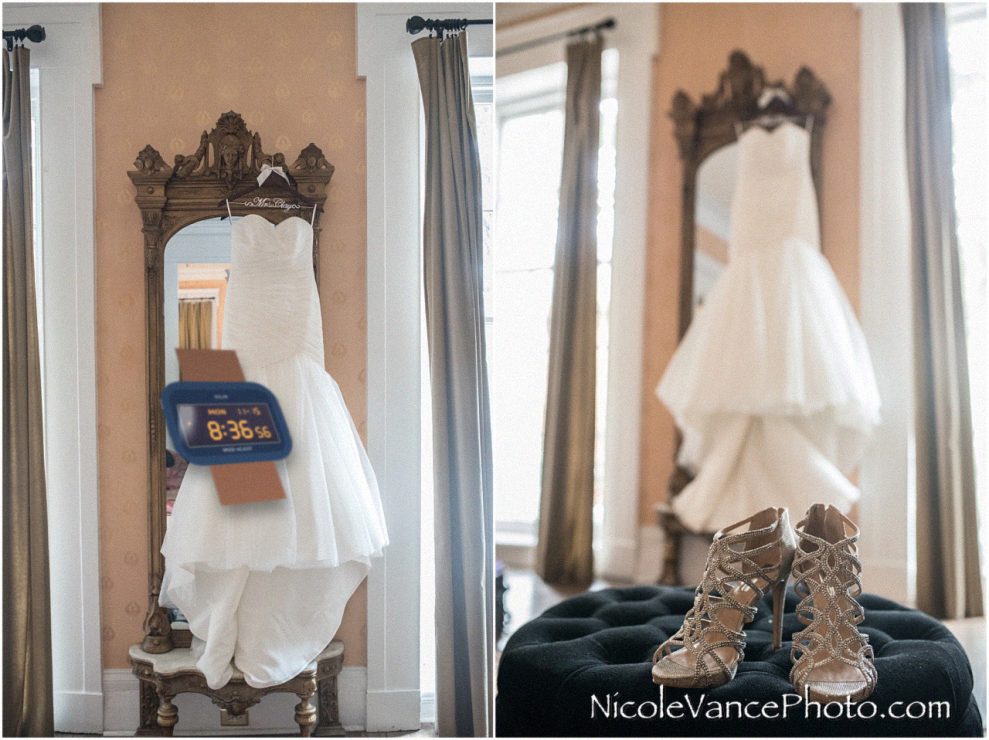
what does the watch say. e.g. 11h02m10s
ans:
8h36m56s
